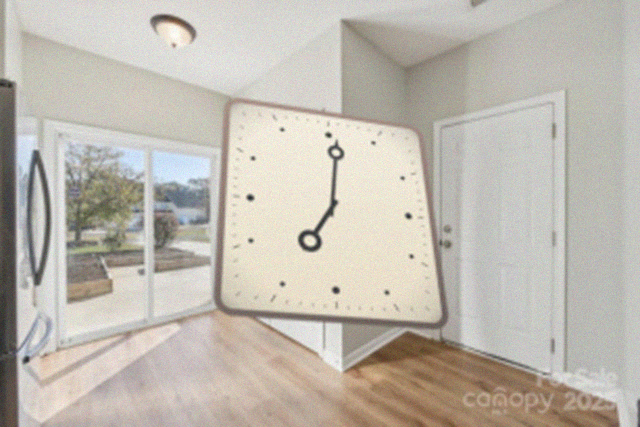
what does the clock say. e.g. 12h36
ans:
7h01
